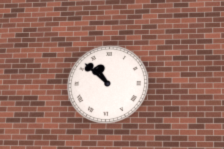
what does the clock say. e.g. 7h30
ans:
10h52
